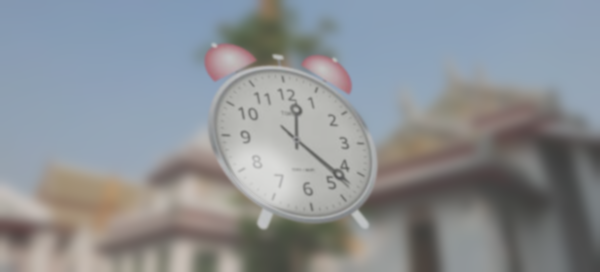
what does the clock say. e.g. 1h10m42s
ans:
12h22m23s
